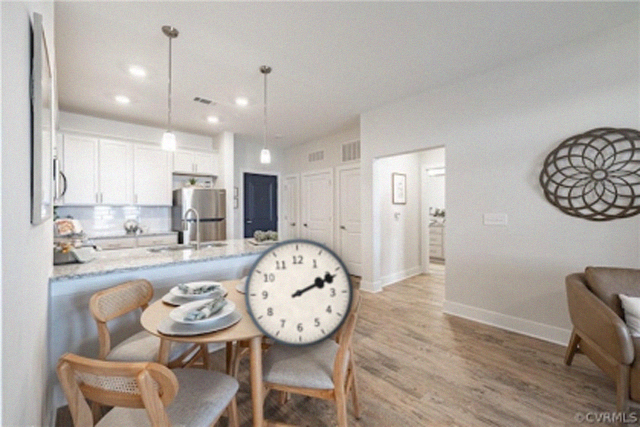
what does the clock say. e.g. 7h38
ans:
2h11
